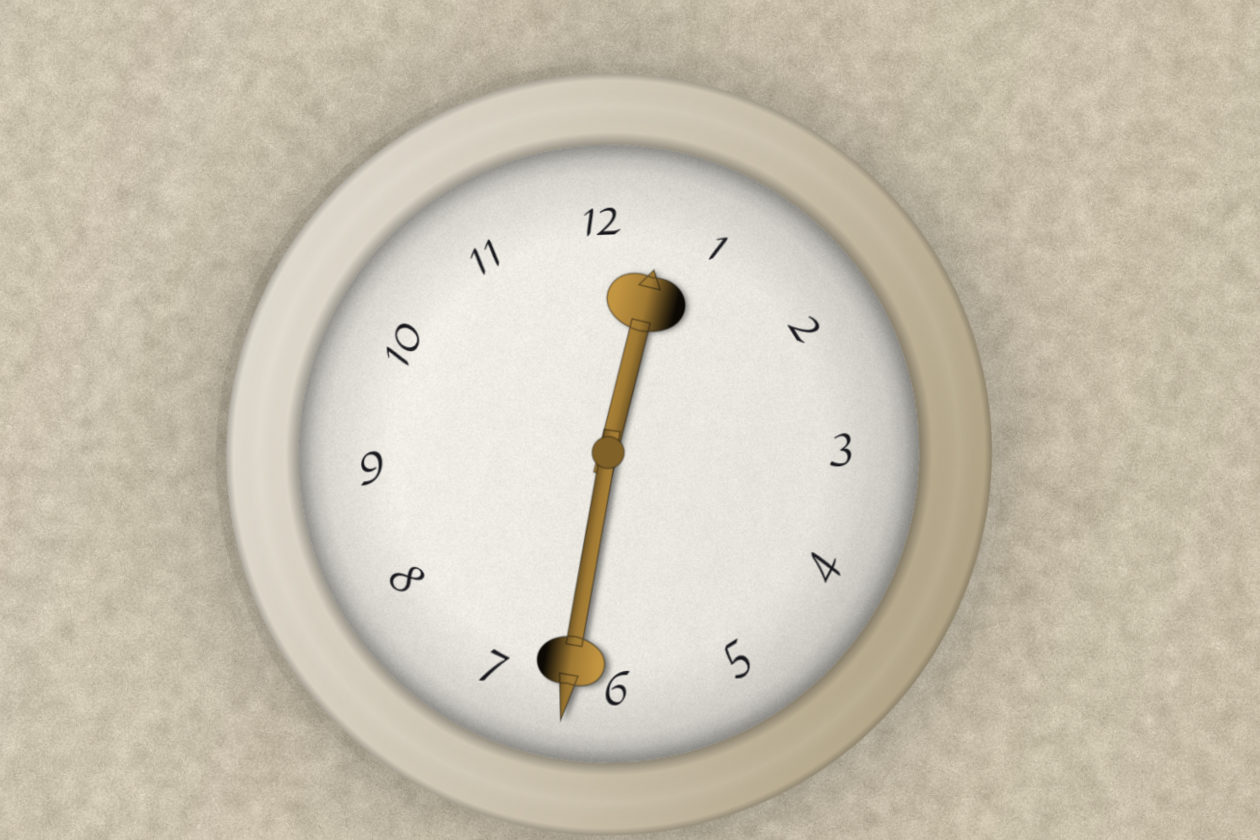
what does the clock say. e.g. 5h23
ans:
12h32
